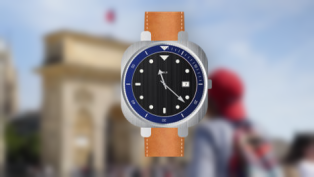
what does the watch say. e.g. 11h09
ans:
11h22
